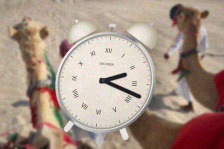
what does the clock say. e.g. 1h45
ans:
2h18
